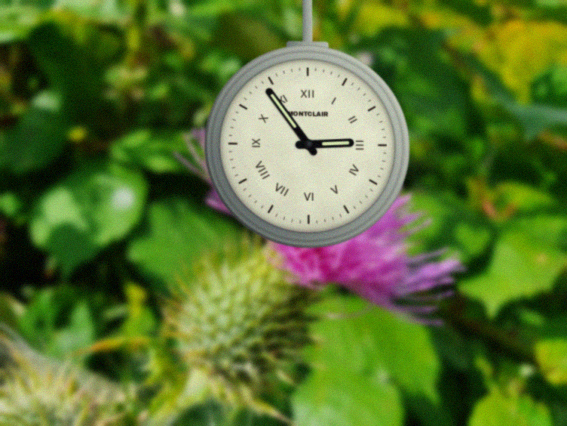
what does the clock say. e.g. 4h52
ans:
2h54
